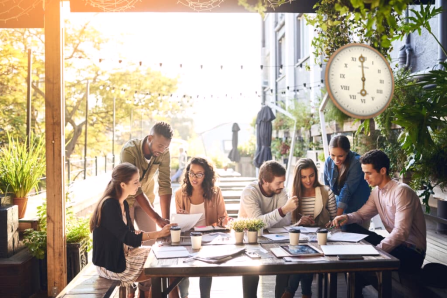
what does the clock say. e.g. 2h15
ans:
5h59
